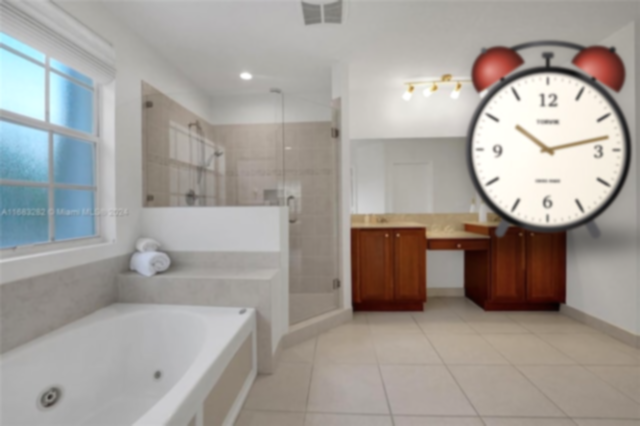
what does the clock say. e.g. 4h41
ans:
10h13
